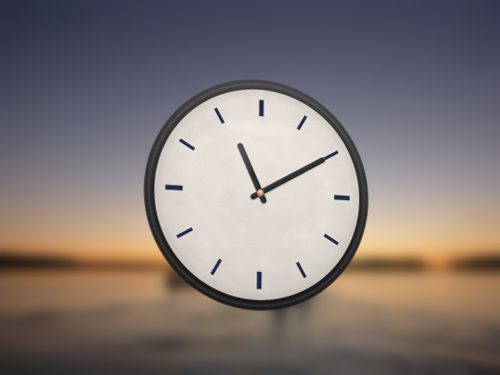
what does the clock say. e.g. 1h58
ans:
11h10
